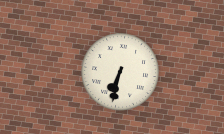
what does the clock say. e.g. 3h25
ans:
6h31
